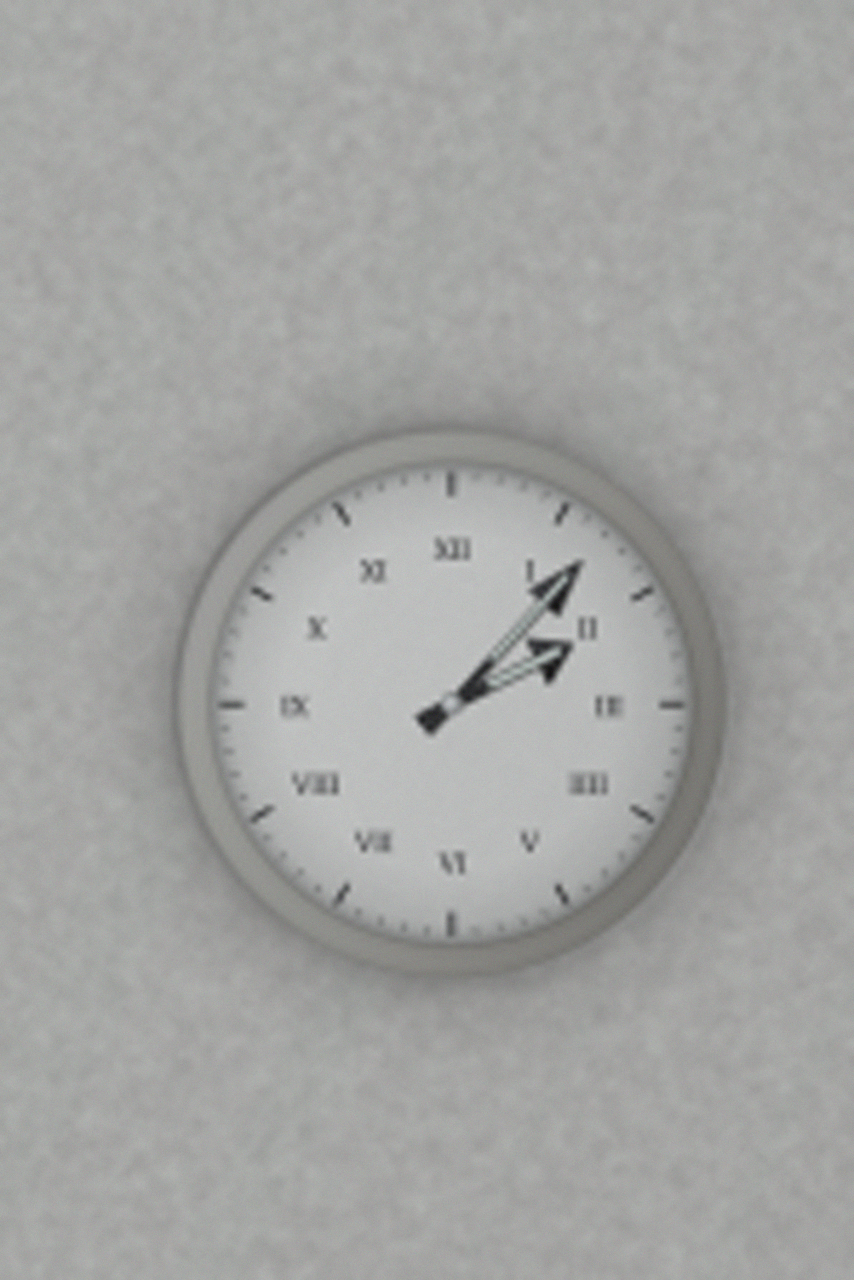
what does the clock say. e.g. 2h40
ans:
2h07
